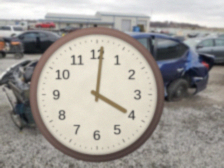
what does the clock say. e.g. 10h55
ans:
4h01
